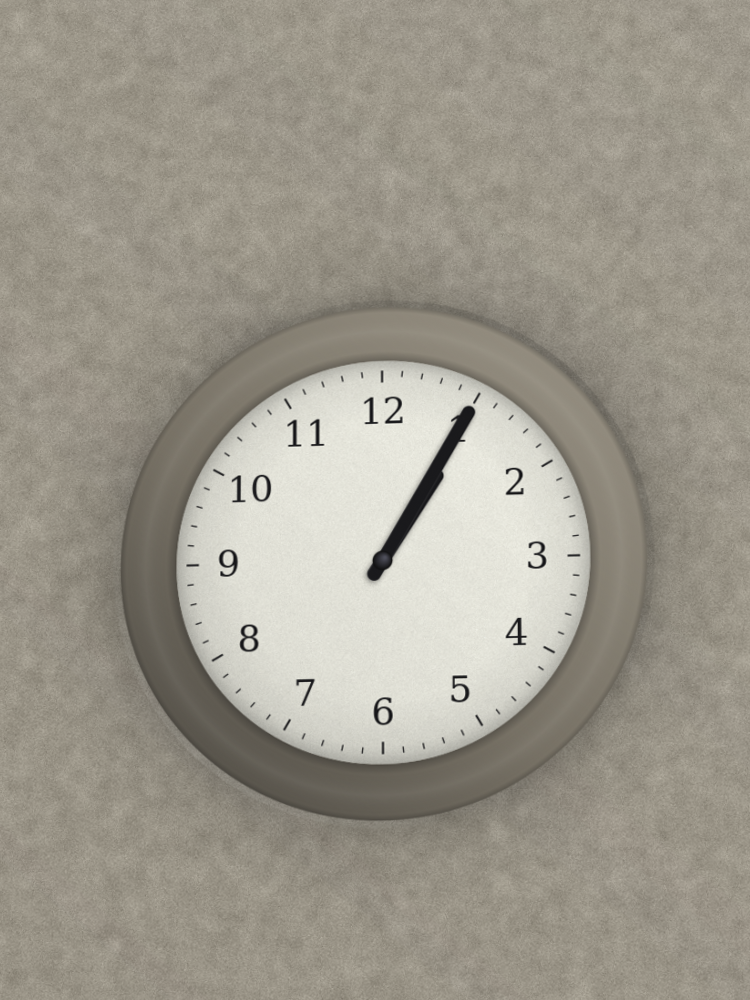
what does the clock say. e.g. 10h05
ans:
1h05
